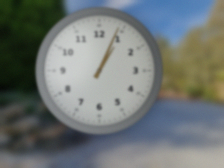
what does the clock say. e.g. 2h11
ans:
1h04
